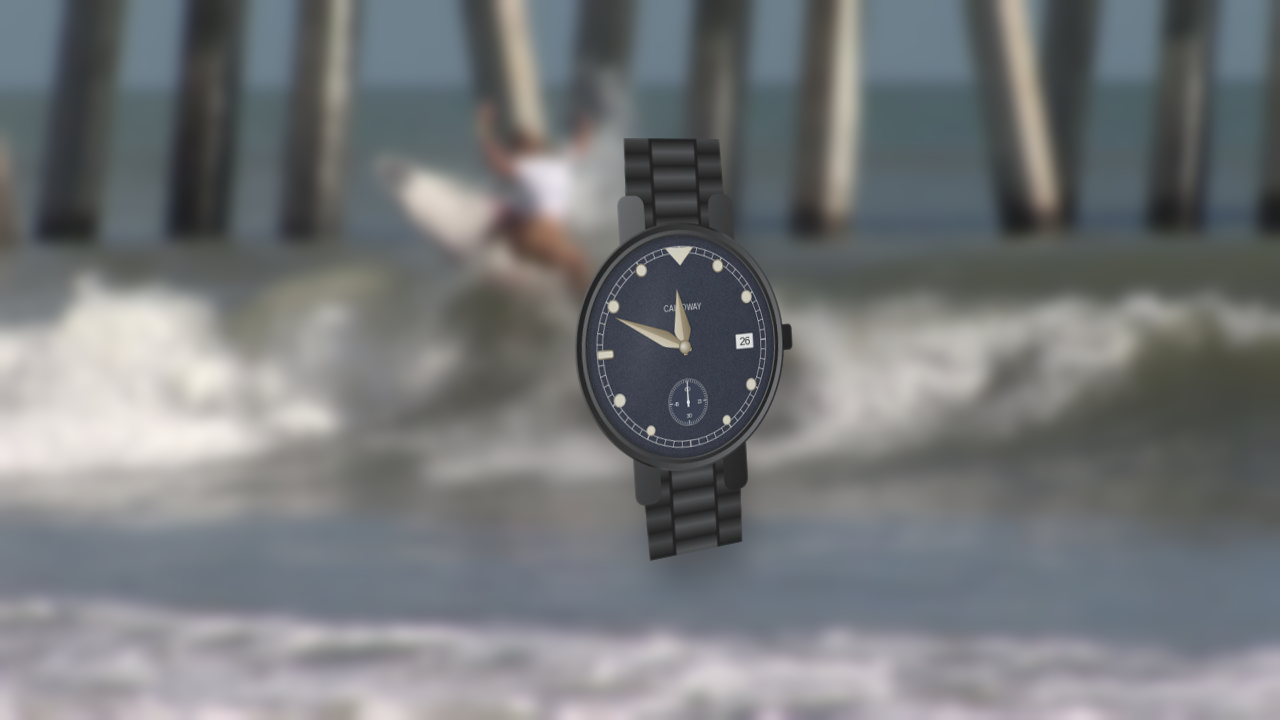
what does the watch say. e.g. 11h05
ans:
11h49
